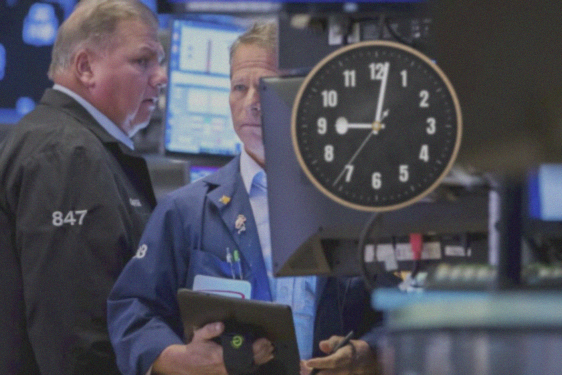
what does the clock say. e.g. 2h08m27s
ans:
9h01m36s
